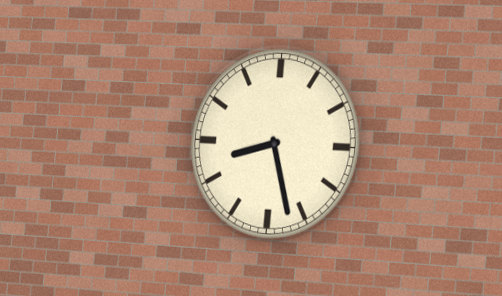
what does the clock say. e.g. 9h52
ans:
8h27
